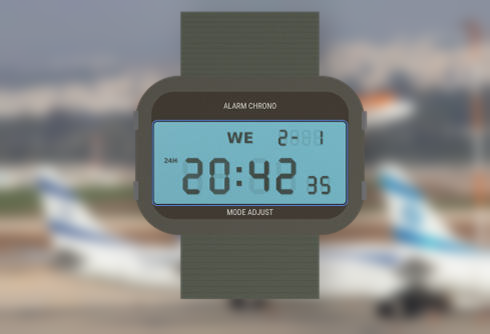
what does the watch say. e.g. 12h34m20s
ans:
20h42m35s
